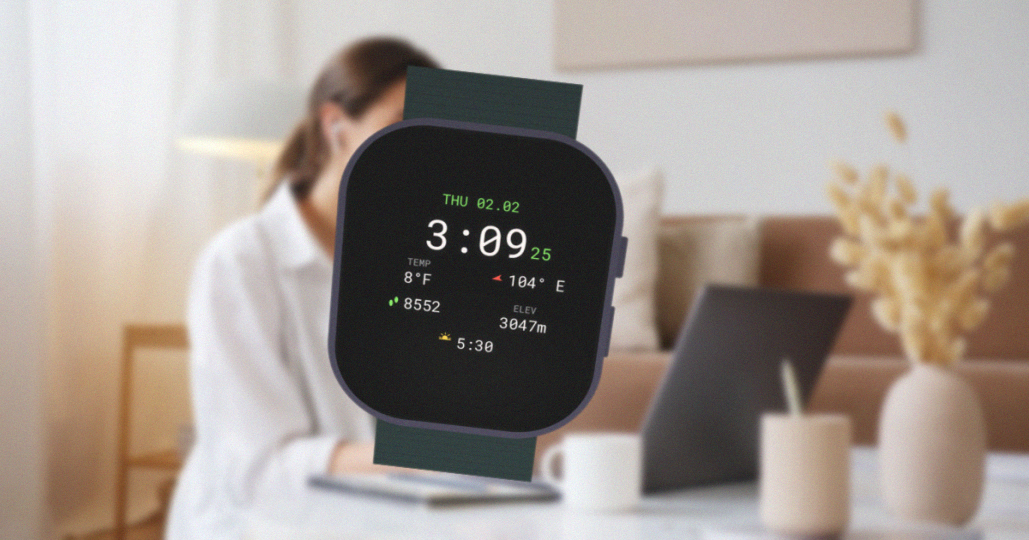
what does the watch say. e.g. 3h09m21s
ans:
3h09m25s
